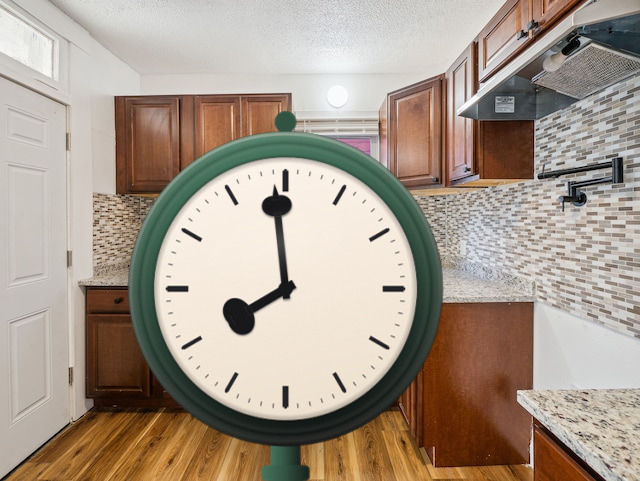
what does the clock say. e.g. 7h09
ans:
7h59
